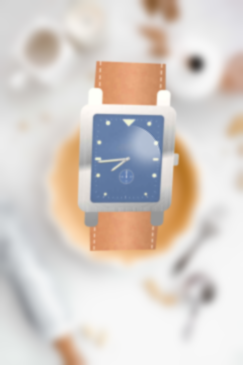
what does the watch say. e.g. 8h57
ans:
7h44
